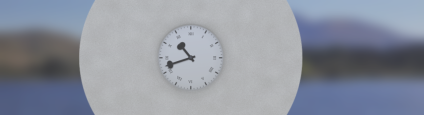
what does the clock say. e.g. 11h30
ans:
10h42
